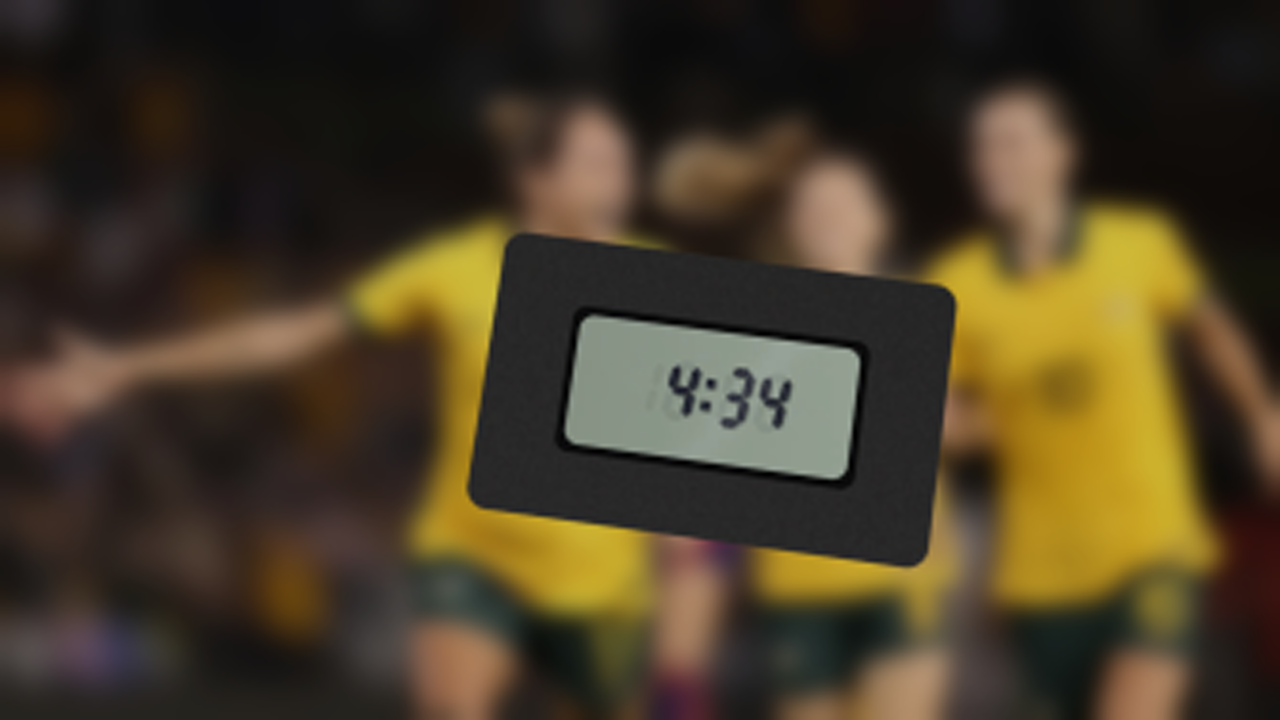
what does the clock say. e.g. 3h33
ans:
4h34
